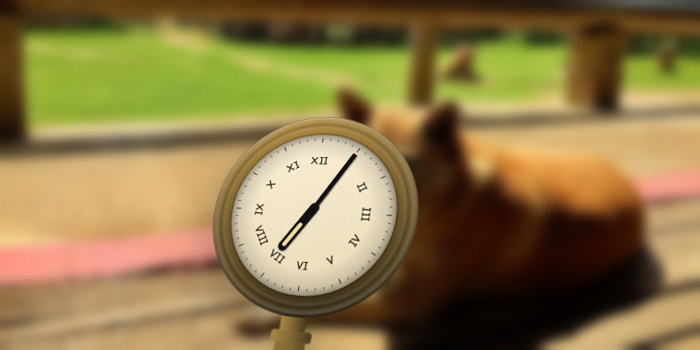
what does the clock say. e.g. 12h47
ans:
7h05
